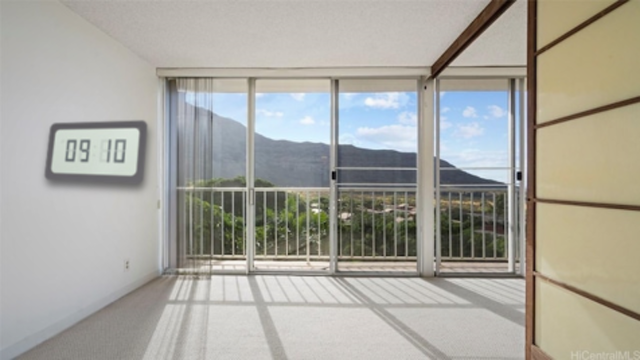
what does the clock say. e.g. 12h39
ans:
9h10
